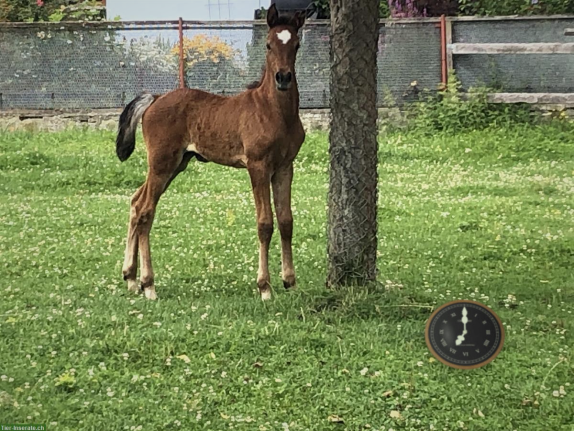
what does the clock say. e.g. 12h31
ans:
7h00
